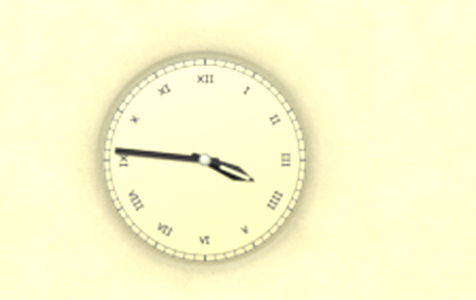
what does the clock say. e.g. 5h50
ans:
3h46
